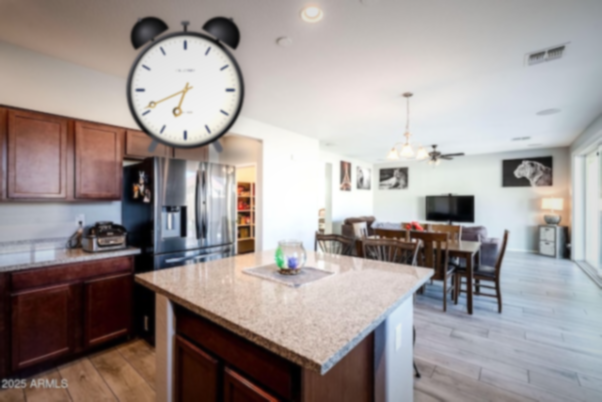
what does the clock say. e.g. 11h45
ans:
6h41
